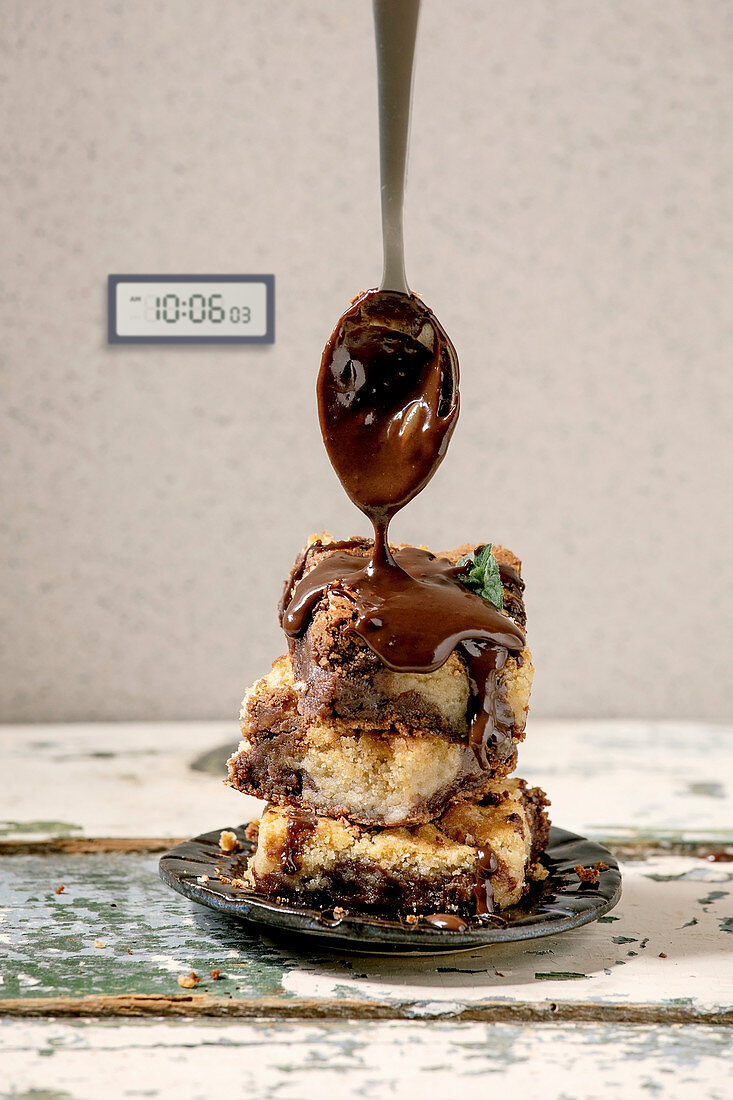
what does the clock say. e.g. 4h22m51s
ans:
10h06m03s
